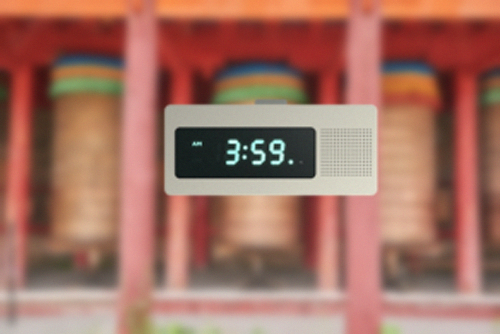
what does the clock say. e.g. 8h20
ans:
3h59
